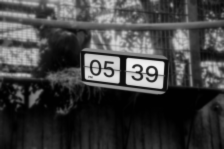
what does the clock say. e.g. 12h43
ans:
5h39
